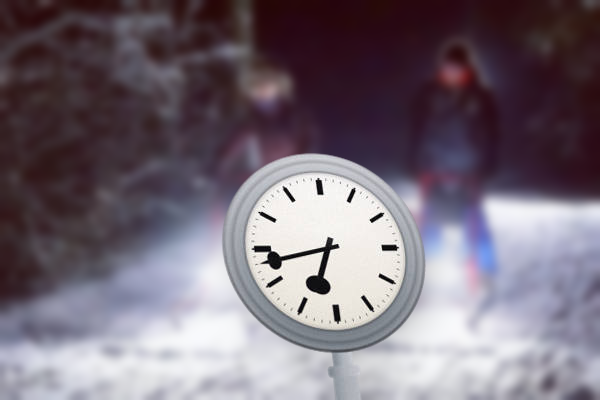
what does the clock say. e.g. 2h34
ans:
6h43
